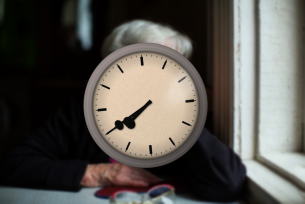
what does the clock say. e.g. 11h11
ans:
7h40
